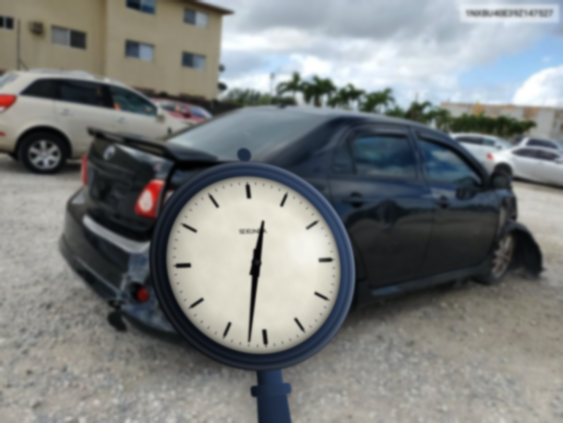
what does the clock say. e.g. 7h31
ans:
12h32
